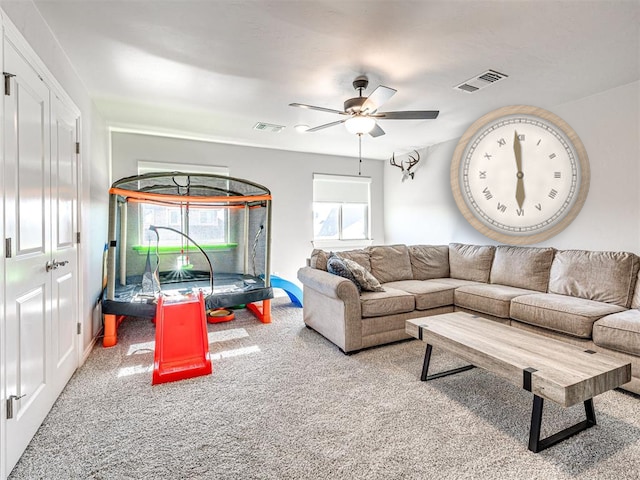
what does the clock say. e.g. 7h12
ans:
5h59
